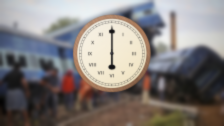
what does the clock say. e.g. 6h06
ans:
6h00
